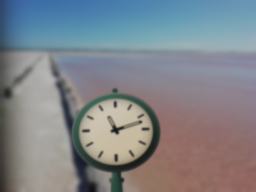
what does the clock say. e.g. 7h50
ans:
11h12
